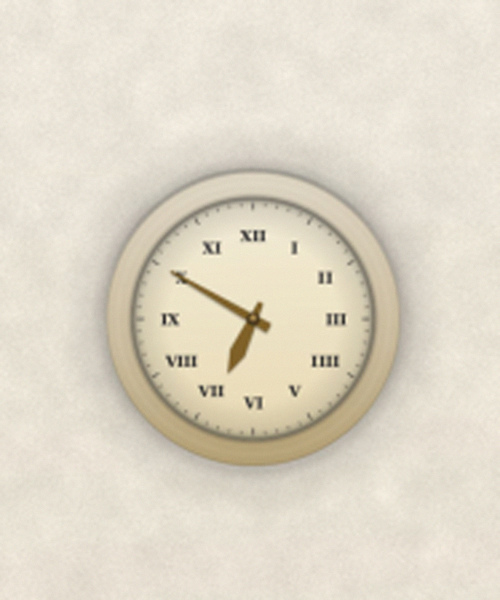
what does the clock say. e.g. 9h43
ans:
6h50
